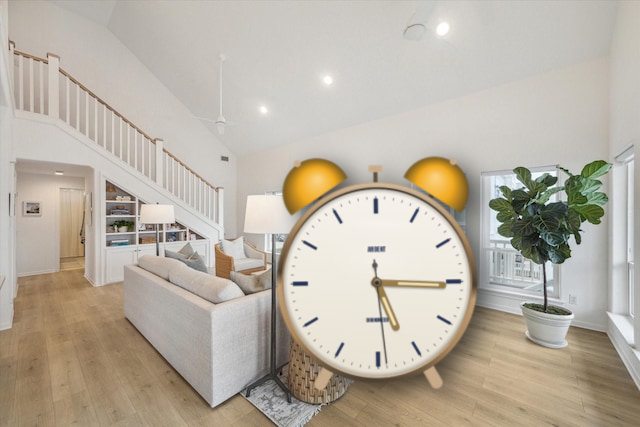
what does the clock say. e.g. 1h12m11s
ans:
5h15m29s
